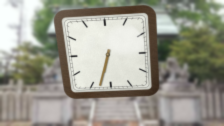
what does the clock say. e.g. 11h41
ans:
6h33
